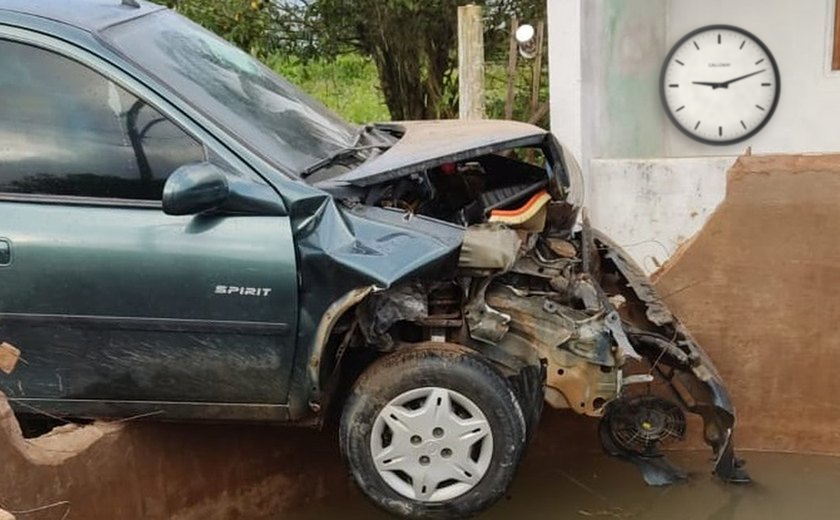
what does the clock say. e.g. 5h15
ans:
9h12
